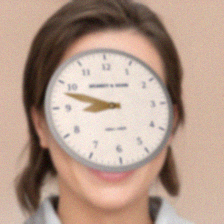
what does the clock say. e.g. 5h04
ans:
8h48
